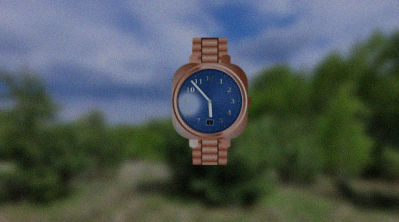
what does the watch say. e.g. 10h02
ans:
5h53
